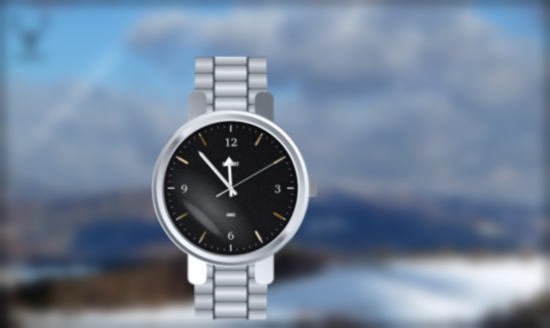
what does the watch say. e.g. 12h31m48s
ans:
11h53m10s
